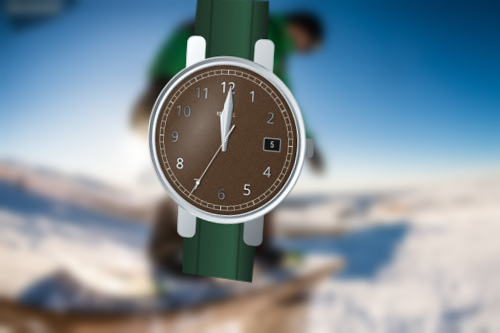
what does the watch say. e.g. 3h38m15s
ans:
12h00m35s
